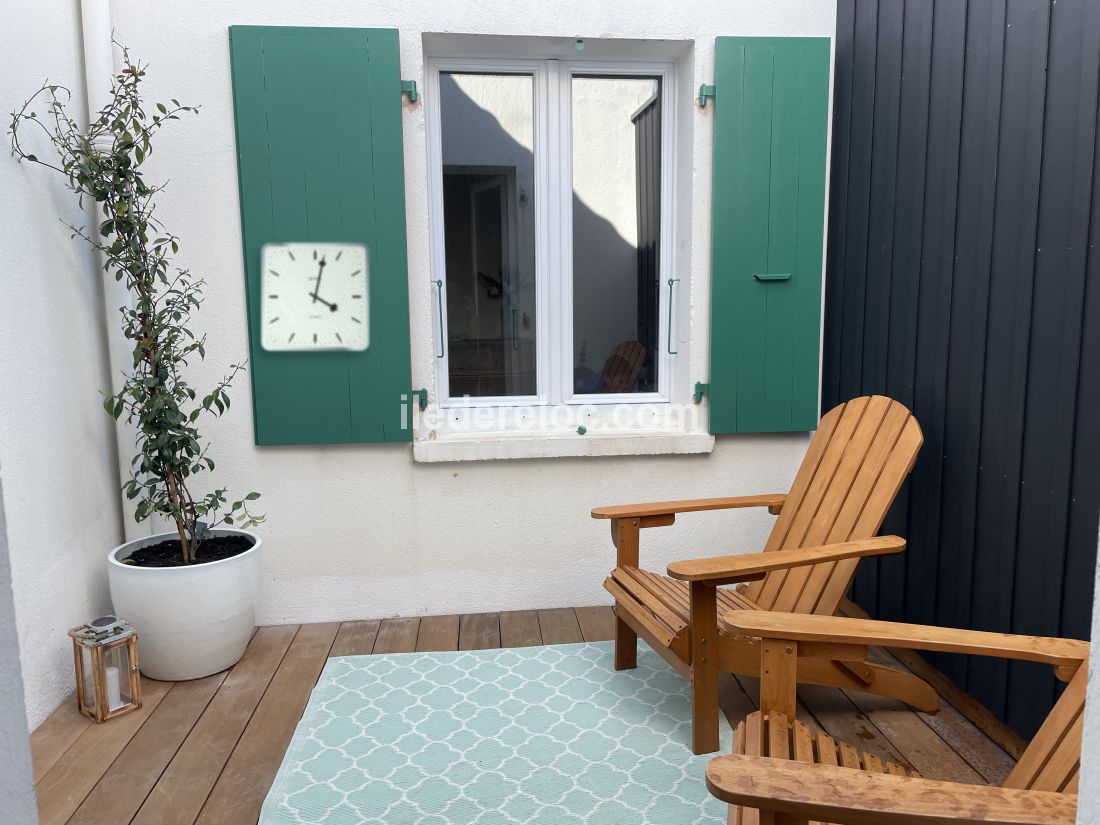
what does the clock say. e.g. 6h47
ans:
4h02
